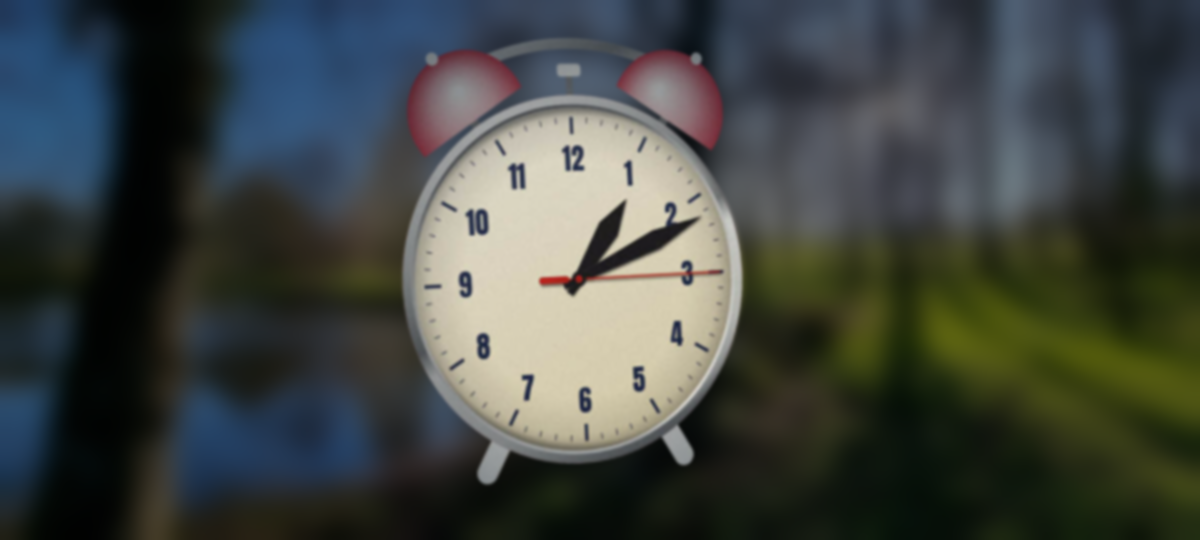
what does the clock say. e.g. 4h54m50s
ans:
1h11m15s
